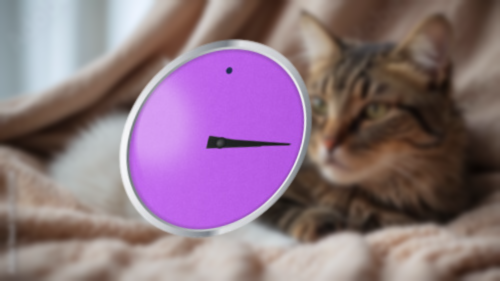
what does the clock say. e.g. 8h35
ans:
3h16
